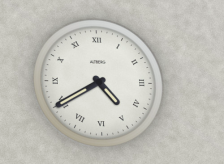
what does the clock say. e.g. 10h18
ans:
4h40
